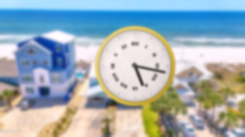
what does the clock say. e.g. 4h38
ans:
5h17
